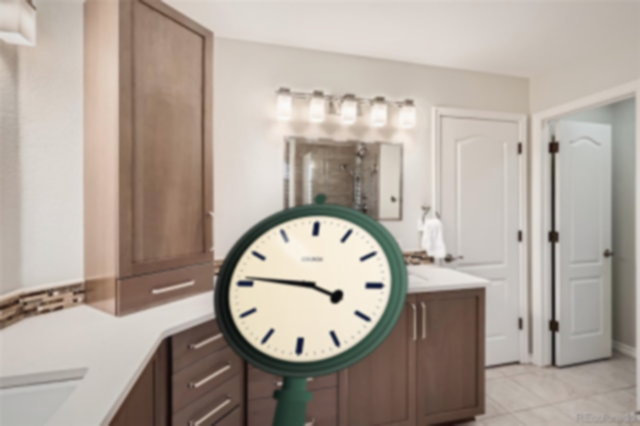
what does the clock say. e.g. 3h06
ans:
3h46
